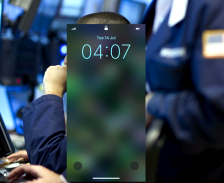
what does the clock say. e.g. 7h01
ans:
4h07
